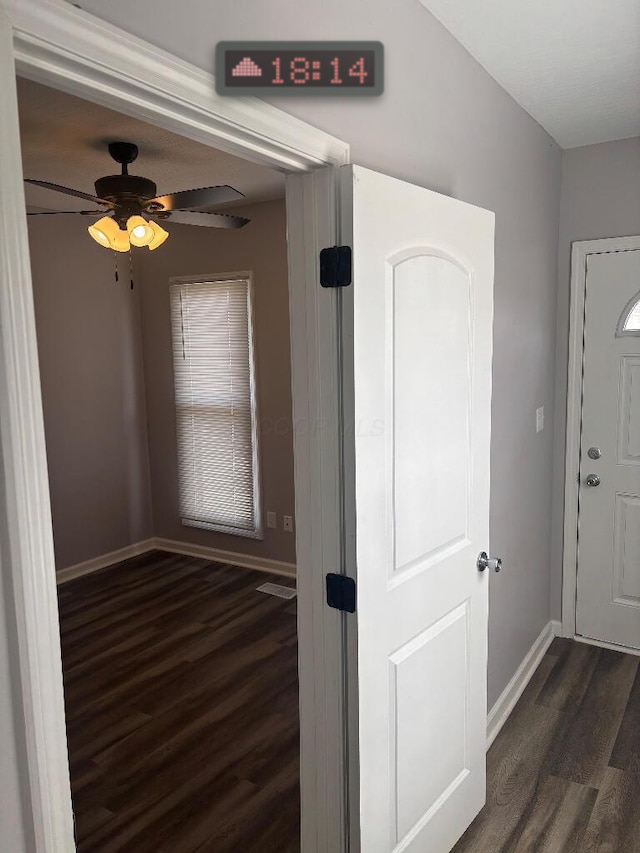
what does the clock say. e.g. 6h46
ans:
18h14
